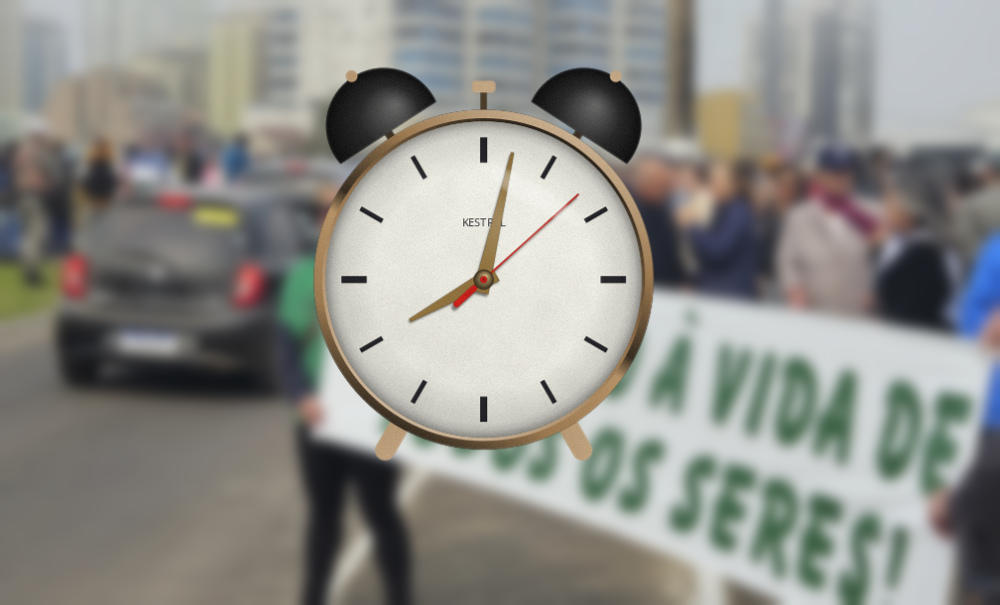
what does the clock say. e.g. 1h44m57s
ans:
8h02m08s
